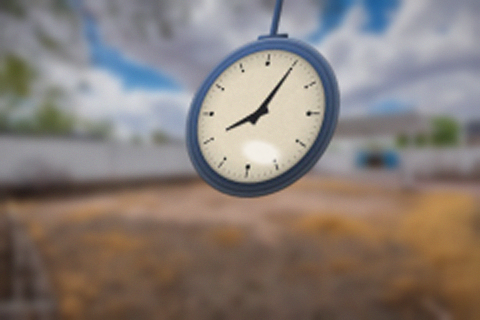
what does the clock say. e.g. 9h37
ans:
8h05
